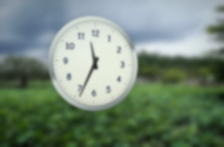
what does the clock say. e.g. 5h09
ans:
11h34
